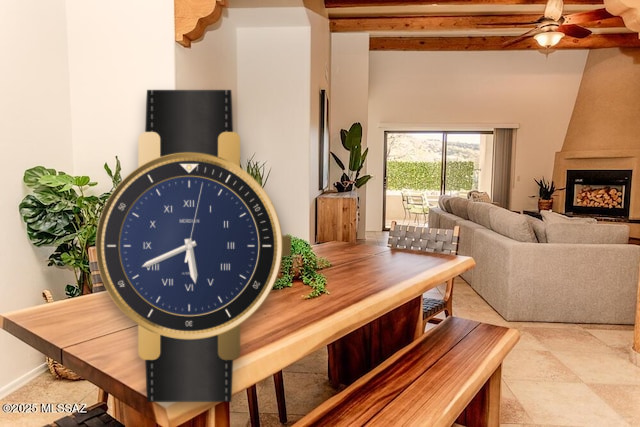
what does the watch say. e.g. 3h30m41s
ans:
5h41m02s
